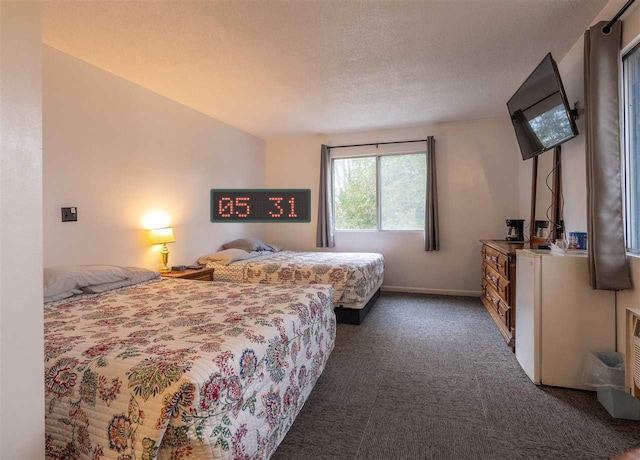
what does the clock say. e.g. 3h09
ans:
5h31
